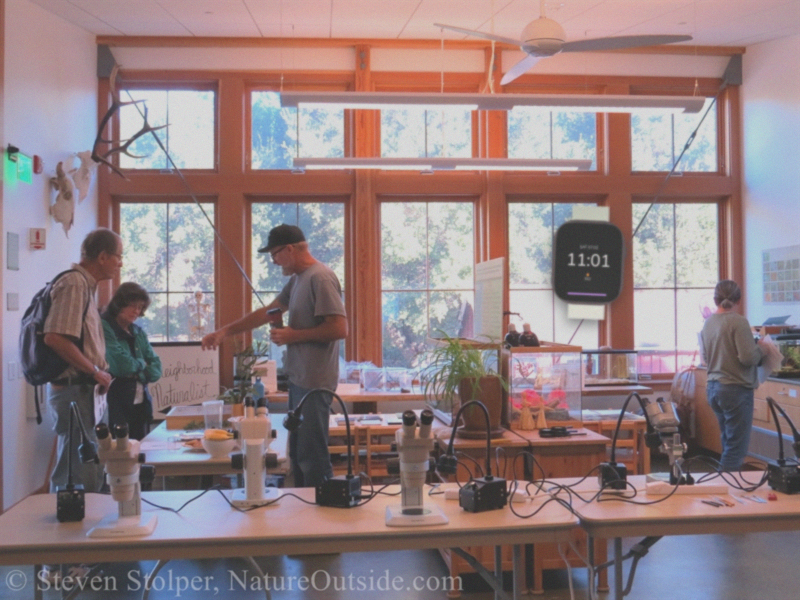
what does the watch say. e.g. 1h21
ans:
11h01
